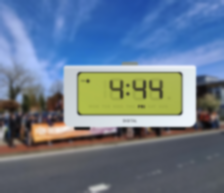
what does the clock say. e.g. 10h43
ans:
4h44
